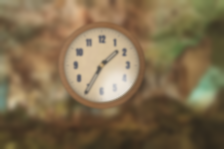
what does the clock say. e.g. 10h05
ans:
1h35
